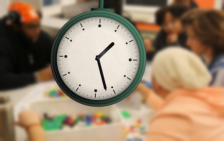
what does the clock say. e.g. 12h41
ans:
1h27
